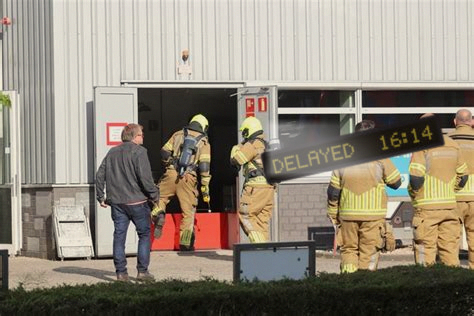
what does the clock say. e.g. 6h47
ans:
16h14
